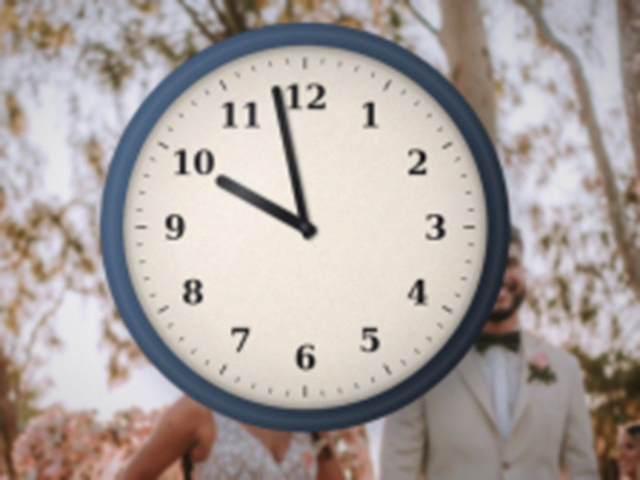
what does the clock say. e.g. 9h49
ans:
9h58
